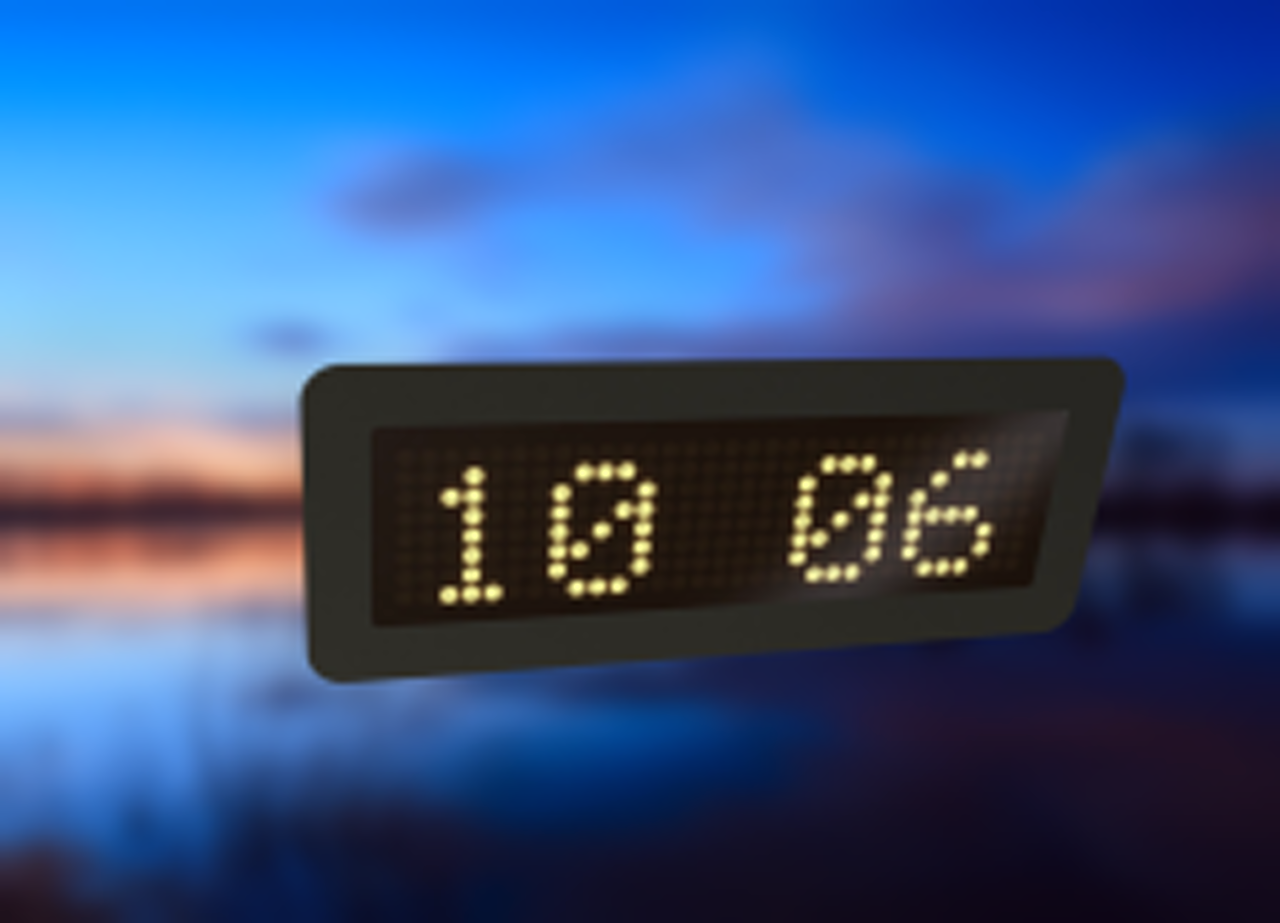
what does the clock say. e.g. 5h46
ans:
10h06
